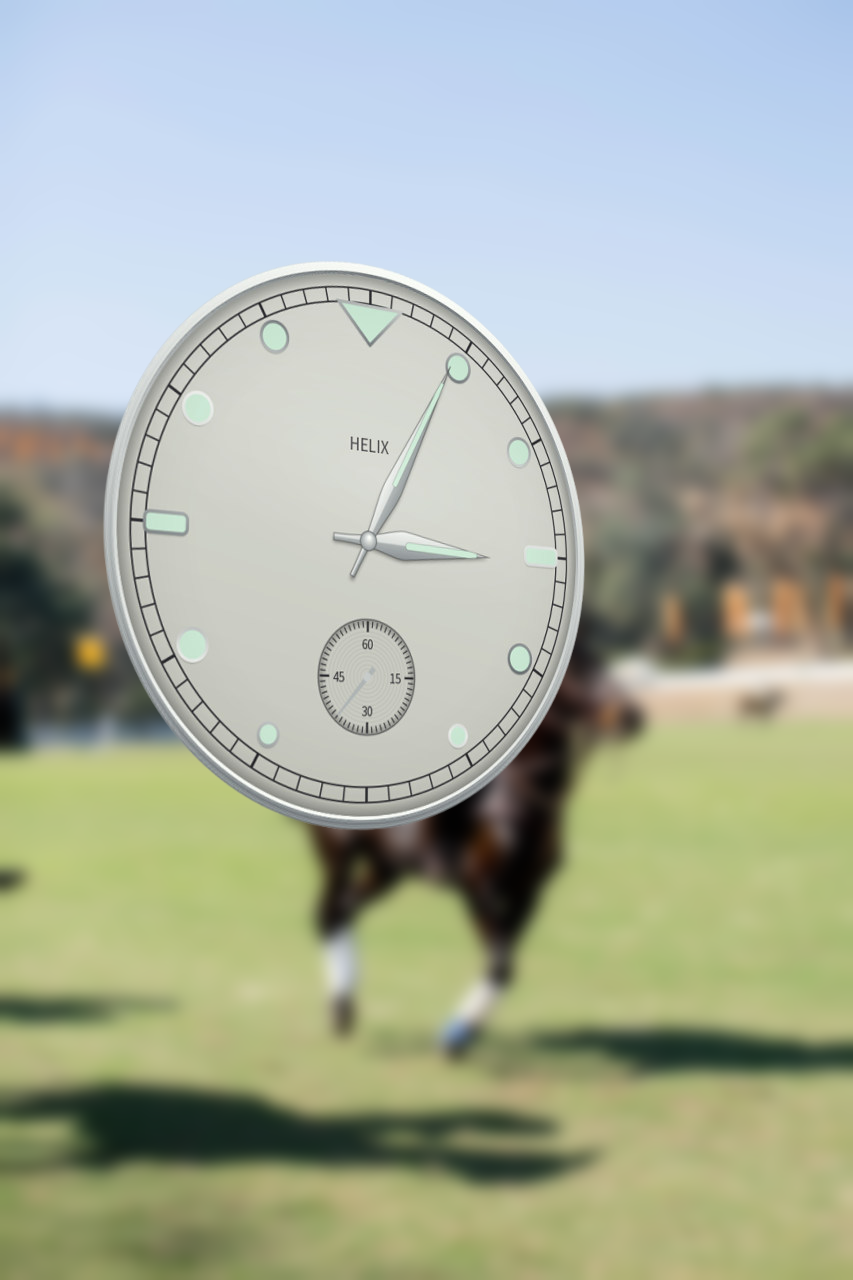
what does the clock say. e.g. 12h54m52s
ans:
3h04m37s
